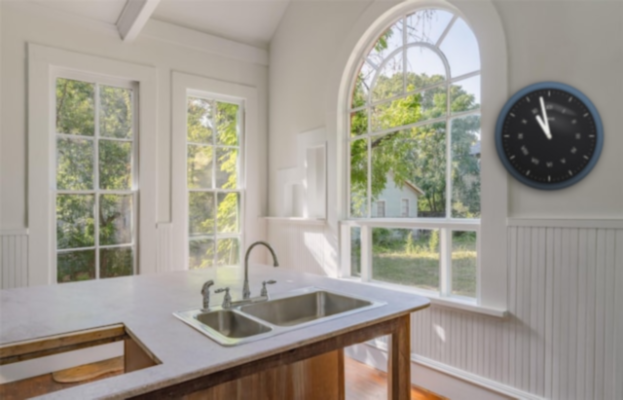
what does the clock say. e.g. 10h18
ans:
10h58
